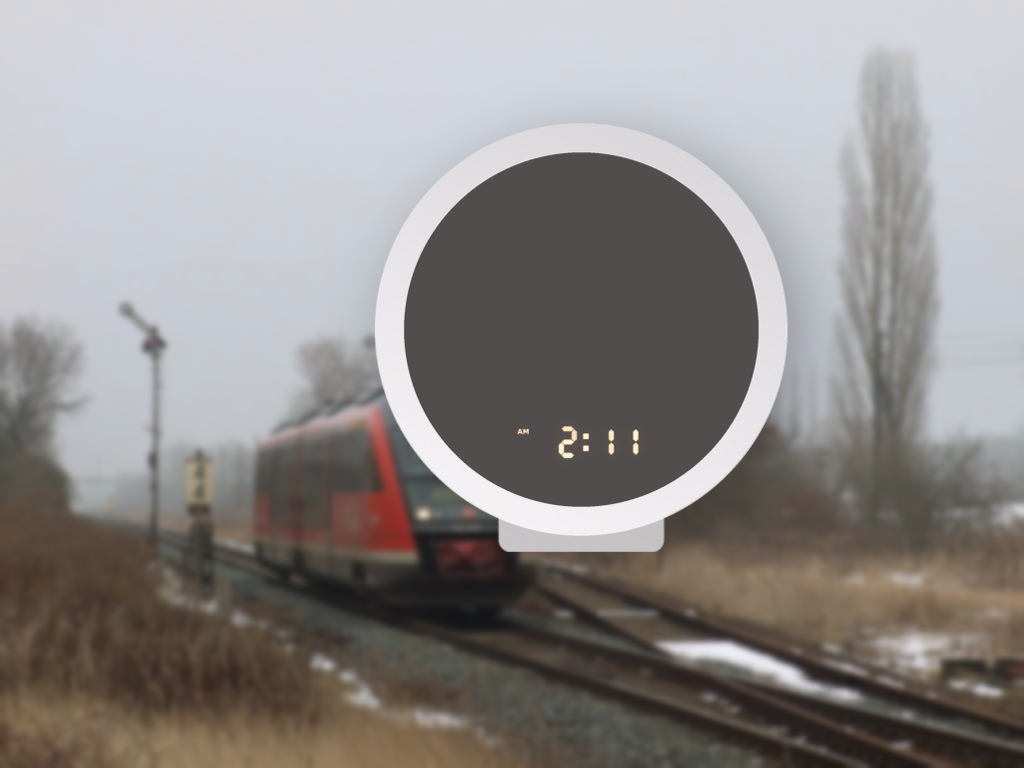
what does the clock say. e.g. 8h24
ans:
2h11
